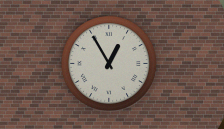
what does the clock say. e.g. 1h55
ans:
12h55
